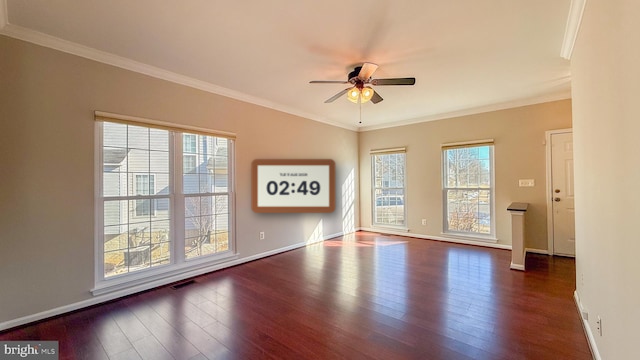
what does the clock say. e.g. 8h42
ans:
2h49
